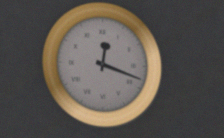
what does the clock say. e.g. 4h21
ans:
12h18
